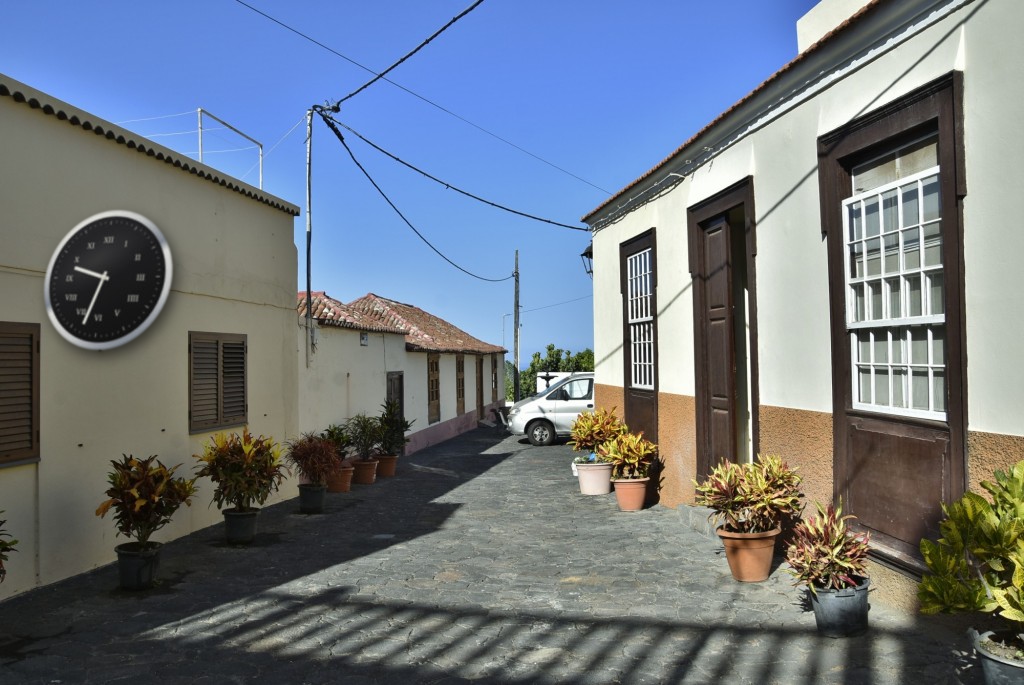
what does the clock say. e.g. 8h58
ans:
9h33
